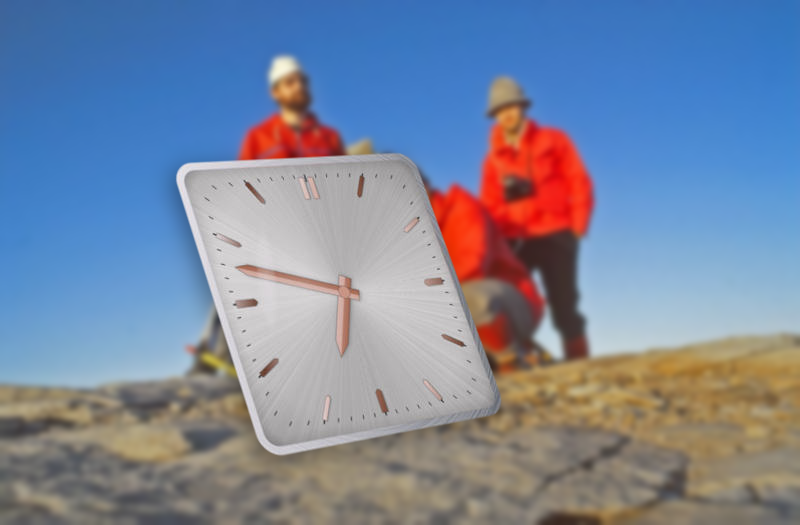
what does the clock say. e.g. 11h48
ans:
6h48
